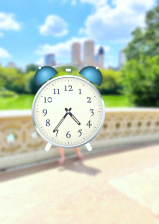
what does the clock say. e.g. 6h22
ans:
4h36
